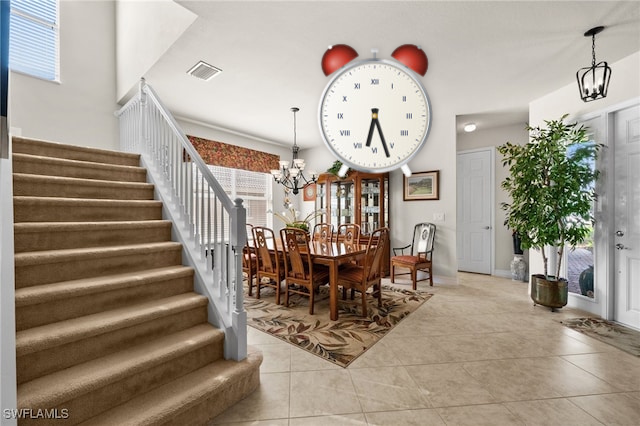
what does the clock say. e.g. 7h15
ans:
6h27
